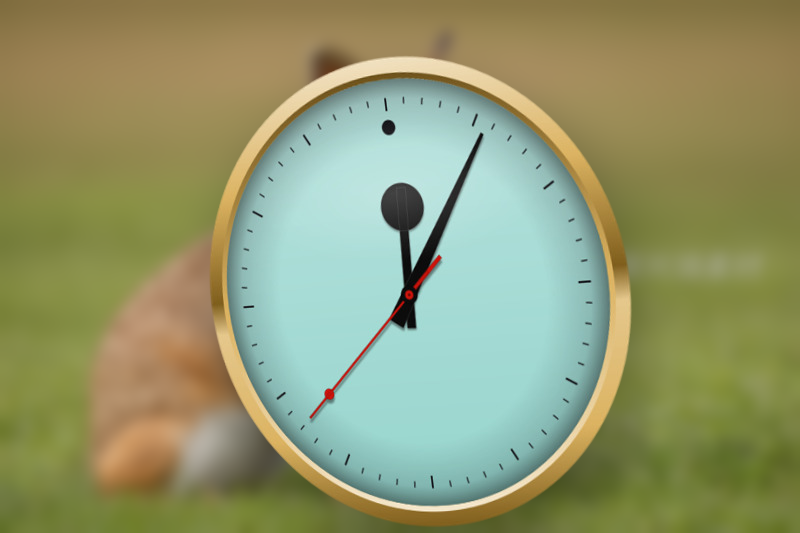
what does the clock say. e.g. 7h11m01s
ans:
12h05m38s
